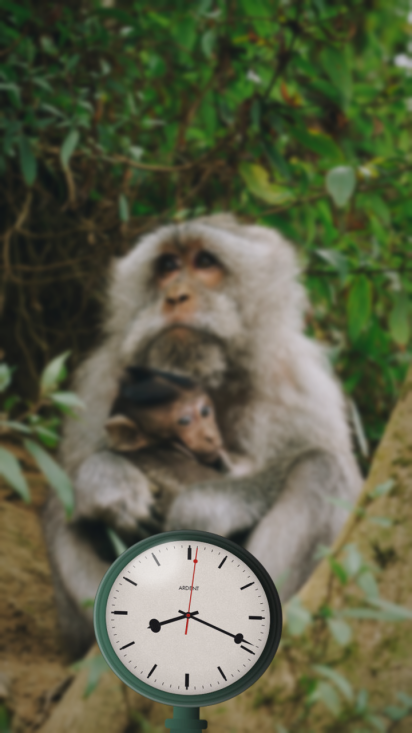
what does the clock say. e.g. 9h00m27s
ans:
8h19m01s
